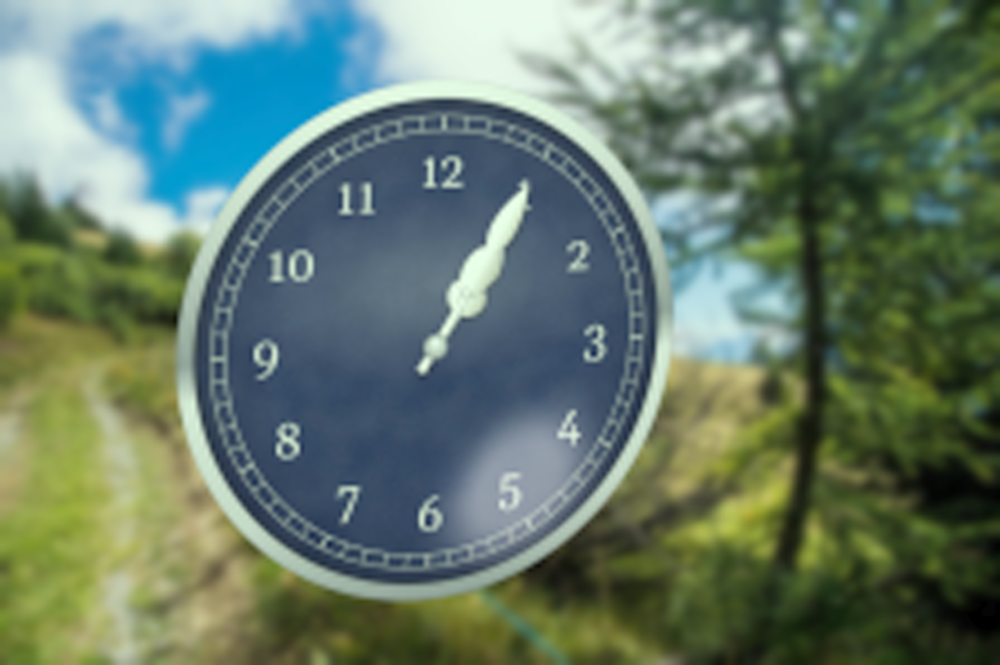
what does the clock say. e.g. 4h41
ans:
1h05
